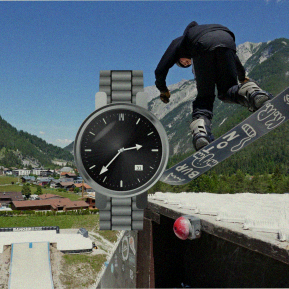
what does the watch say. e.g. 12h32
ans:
2h37
